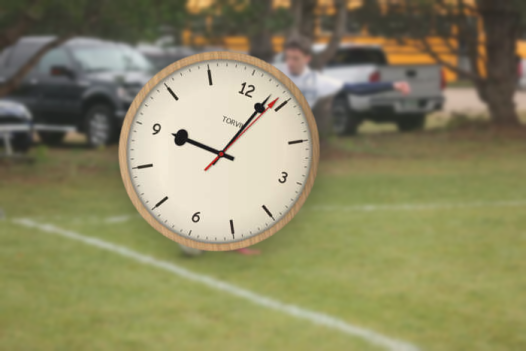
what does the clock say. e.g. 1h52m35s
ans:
9h03m04s
